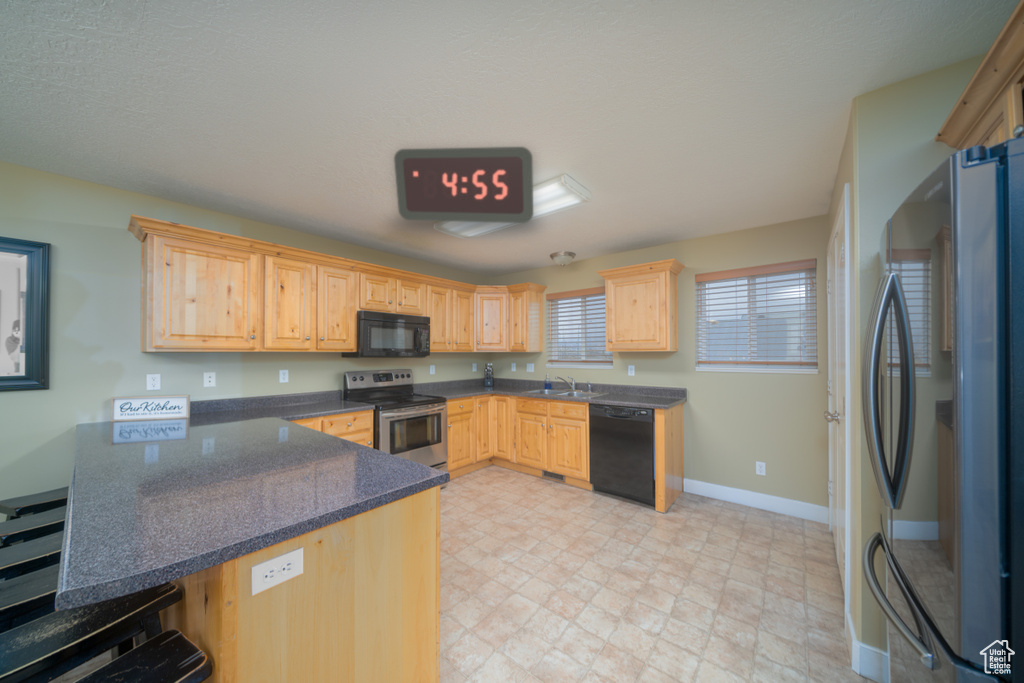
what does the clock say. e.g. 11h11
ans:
4h55
